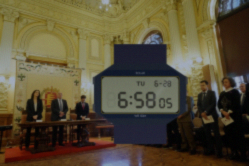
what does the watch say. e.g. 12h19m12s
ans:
6h58m05s
